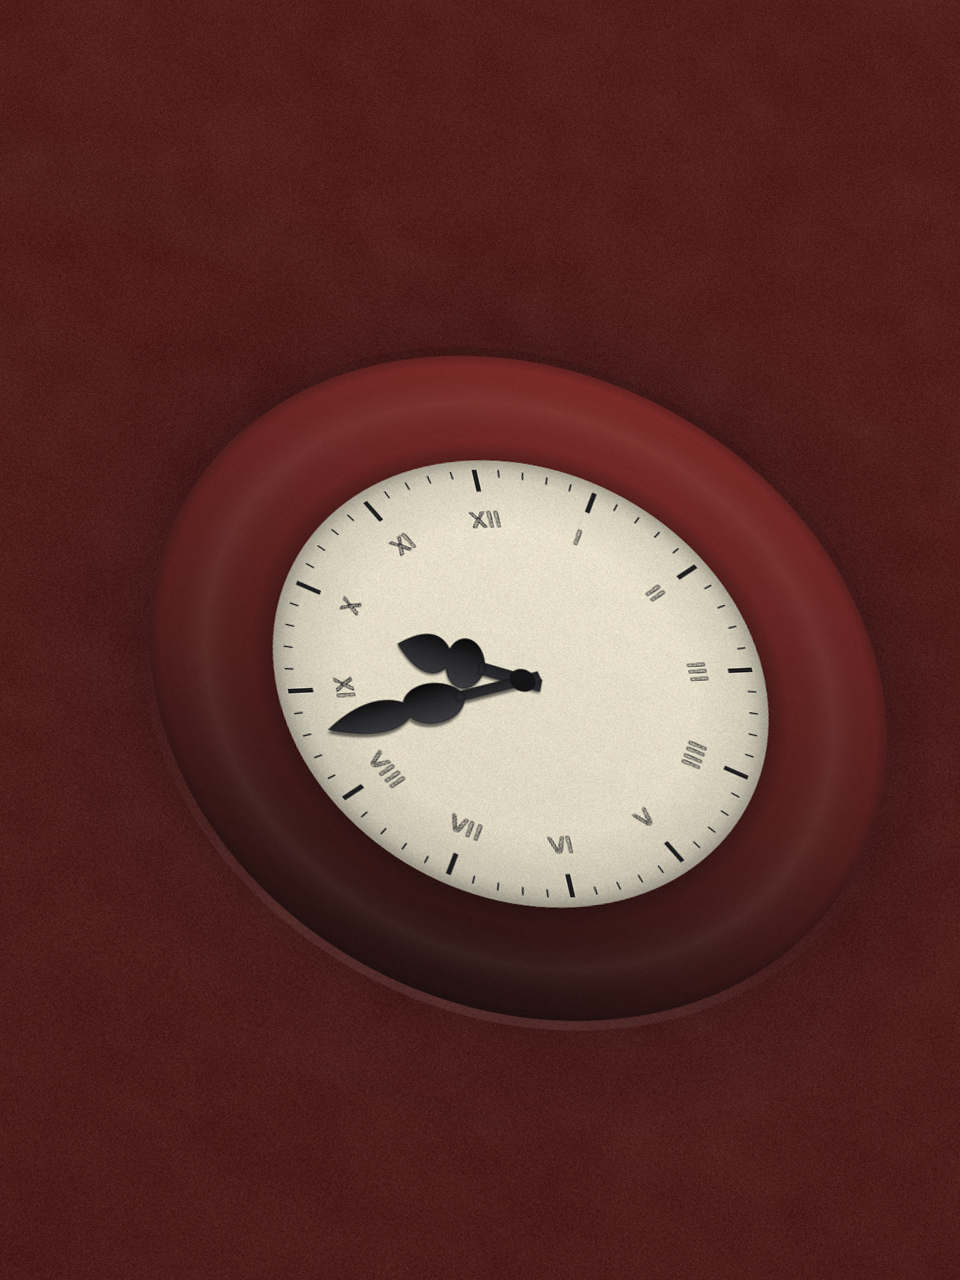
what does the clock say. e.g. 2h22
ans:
9h43
